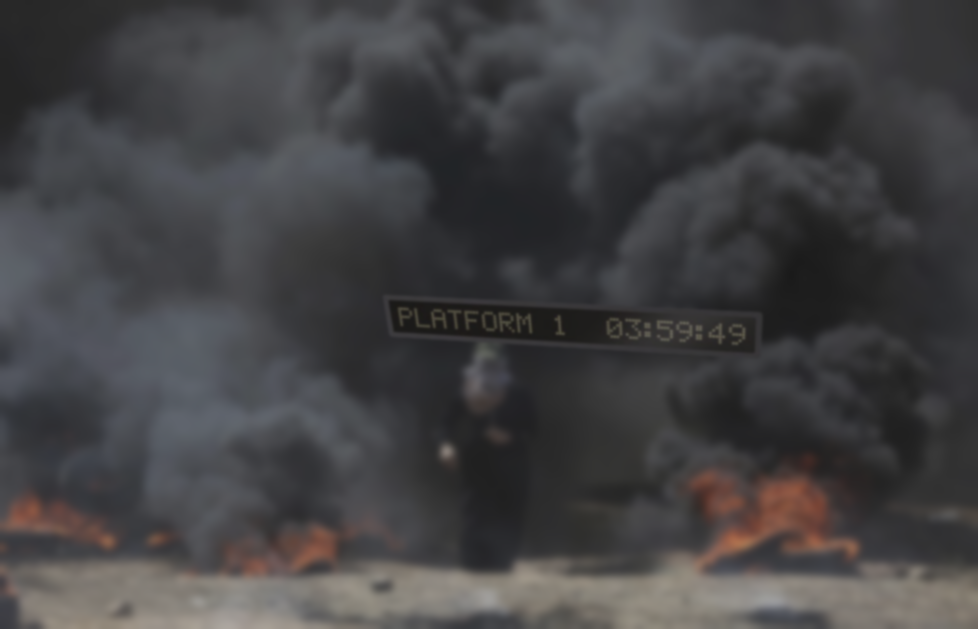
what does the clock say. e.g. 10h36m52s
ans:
3h59m49s
